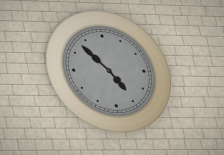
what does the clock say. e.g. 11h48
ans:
4h53
